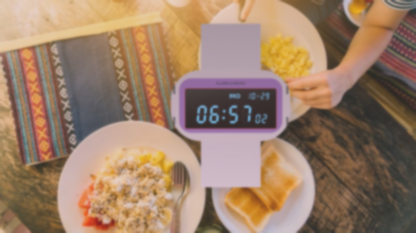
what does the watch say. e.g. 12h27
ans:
6h57
